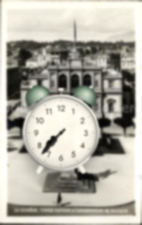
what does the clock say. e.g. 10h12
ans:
7h37
